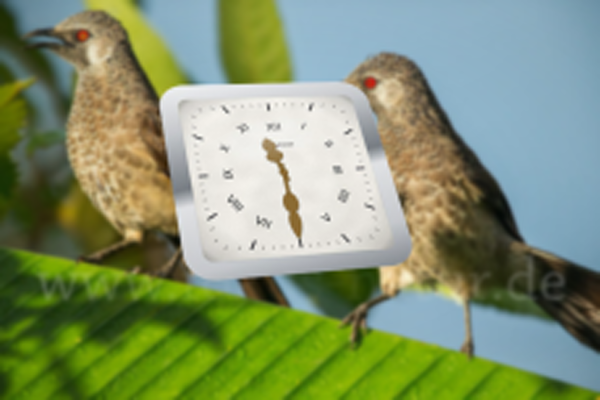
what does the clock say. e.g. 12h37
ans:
11h30
